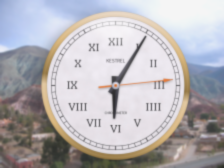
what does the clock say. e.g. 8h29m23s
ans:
6h05m14s
